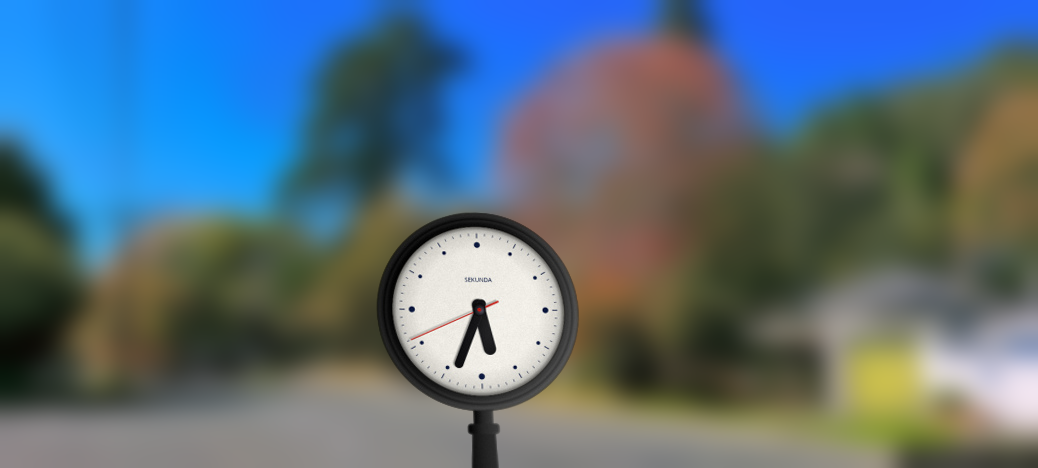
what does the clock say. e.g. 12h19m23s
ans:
5h33m41s
